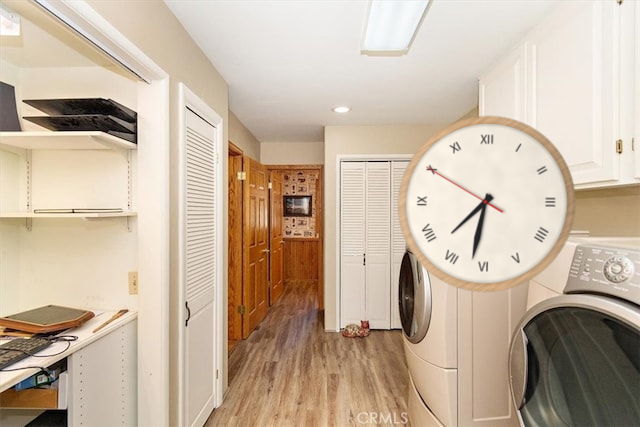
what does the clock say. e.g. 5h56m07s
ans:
7h31m50s
